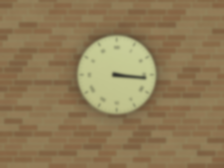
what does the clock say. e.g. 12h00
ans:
3h16
